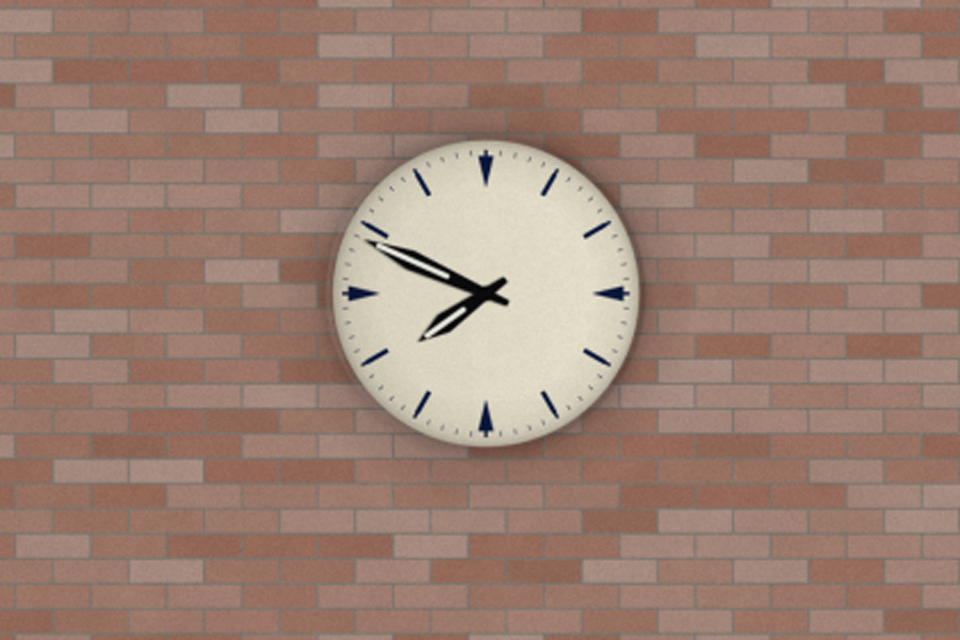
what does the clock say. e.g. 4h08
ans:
7h49
